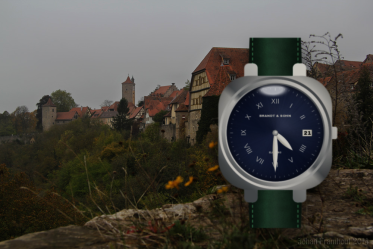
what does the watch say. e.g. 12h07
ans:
4h30
